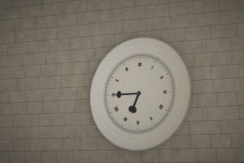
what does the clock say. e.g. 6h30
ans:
6h45
